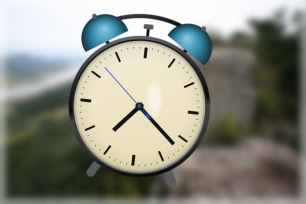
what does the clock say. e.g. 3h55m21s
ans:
7h21m52s
